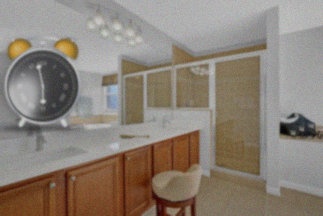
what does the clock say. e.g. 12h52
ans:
5h58
